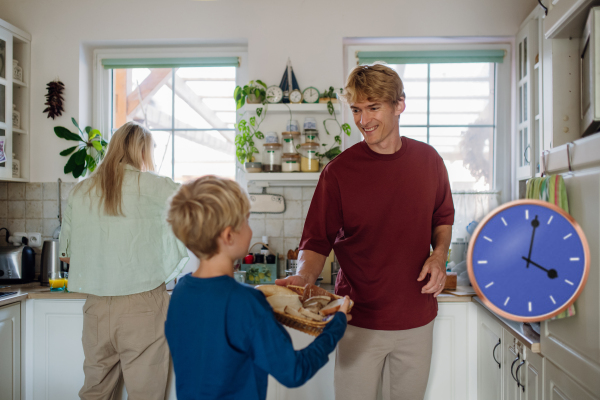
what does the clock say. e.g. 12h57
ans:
4h02
